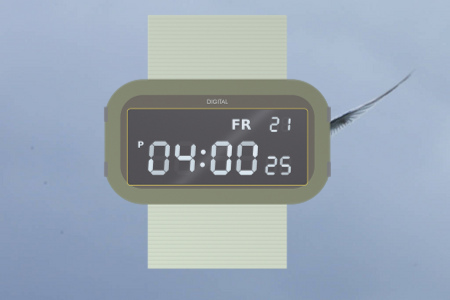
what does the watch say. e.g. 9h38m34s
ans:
4h00m25s
